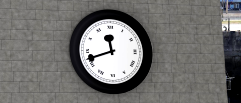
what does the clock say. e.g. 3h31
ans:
11h42
